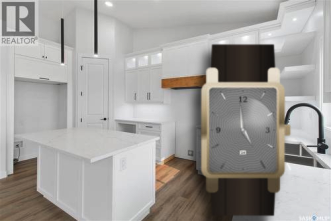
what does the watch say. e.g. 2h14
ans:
4h59
